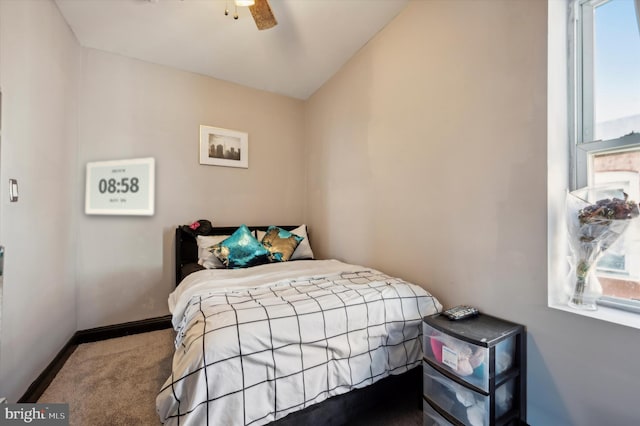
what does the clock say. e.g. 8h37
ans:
8h58
